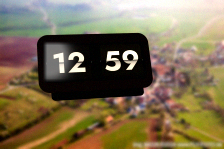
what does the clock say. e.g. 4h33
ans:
12h59
